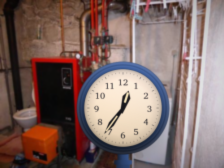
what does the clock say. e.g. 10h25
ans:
12h36
